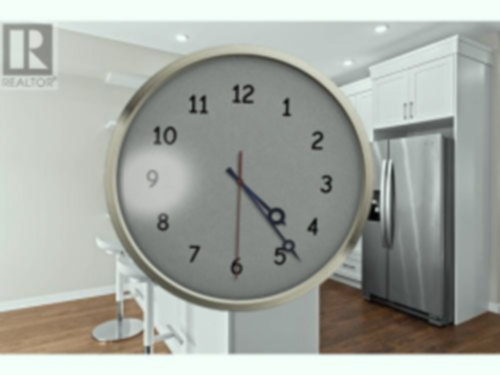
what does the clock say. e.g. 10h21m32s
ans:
4h23m30s
